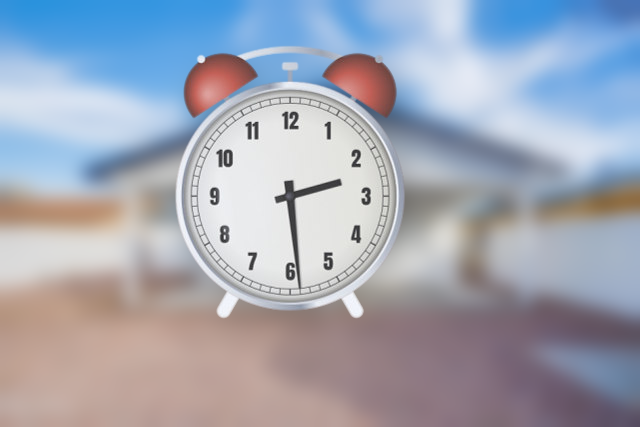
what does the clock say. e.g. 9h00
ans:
2h29
